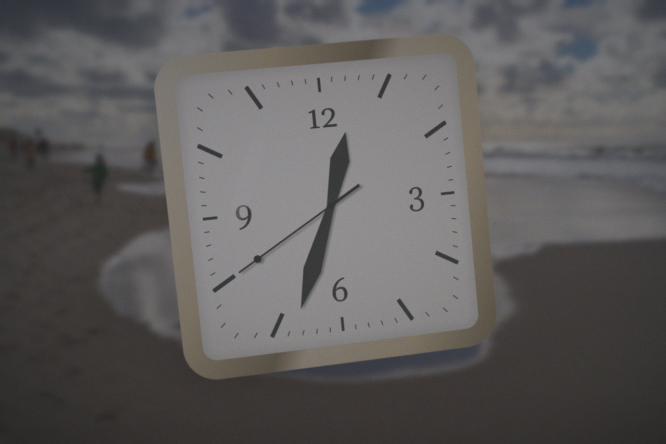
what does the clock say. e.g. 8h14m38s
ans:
12h33m40s
